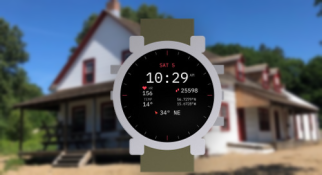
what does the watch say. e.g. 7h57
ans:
10h29
